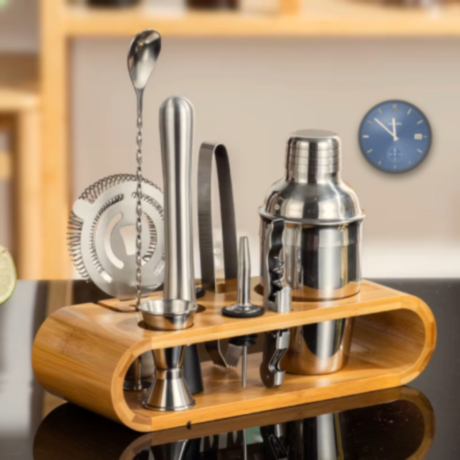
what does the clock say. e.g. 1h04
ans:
11h52
